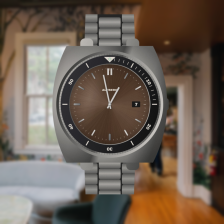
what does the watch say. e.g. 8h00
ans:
12h58
